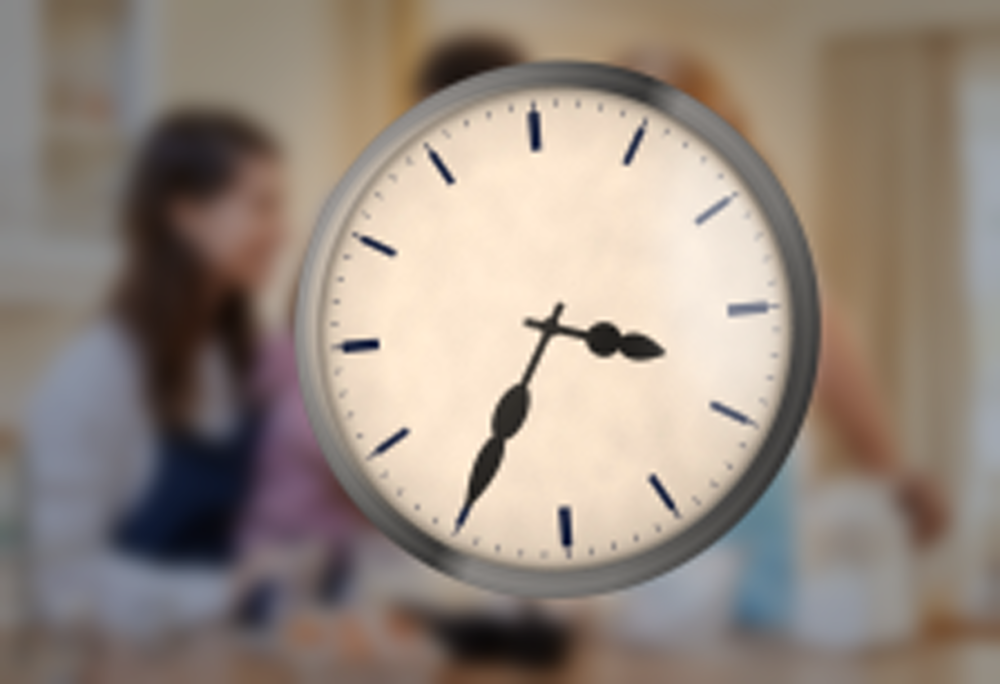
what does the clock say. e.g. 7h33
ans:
3h35
